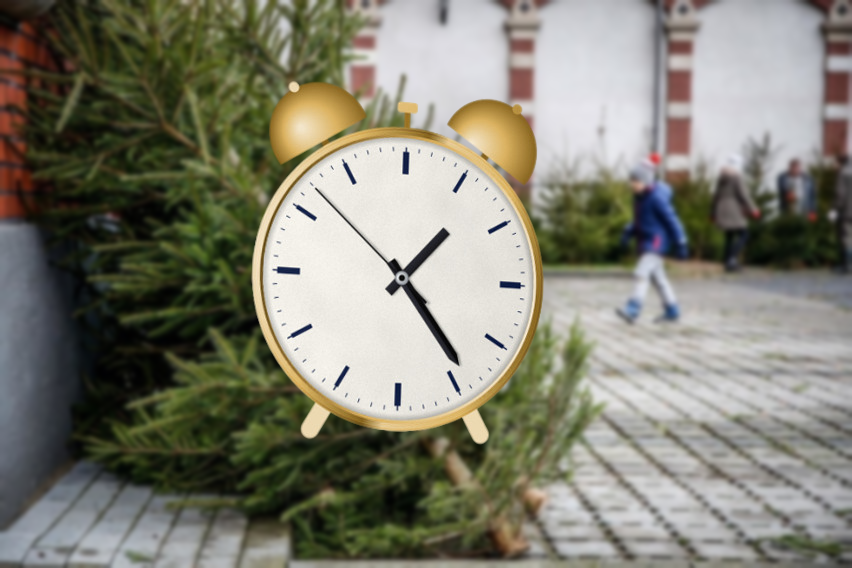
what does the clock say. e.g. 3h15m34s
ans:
1h23m52s
